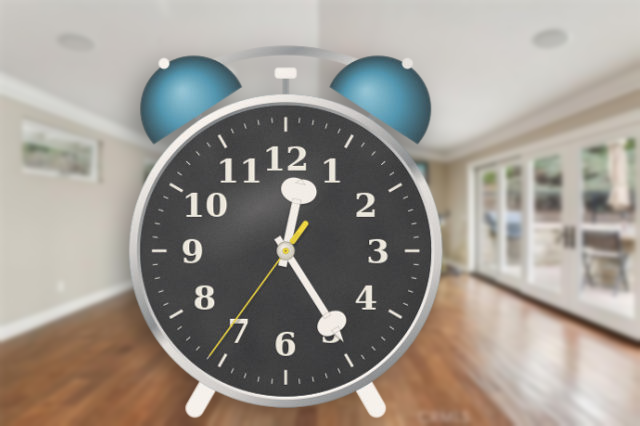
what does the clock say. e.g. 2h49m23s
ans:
12h24m36s
